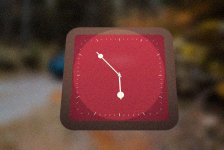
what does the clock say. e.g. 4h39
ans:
5h53
